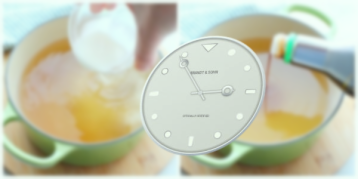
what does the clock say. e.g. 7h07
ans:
2h54
